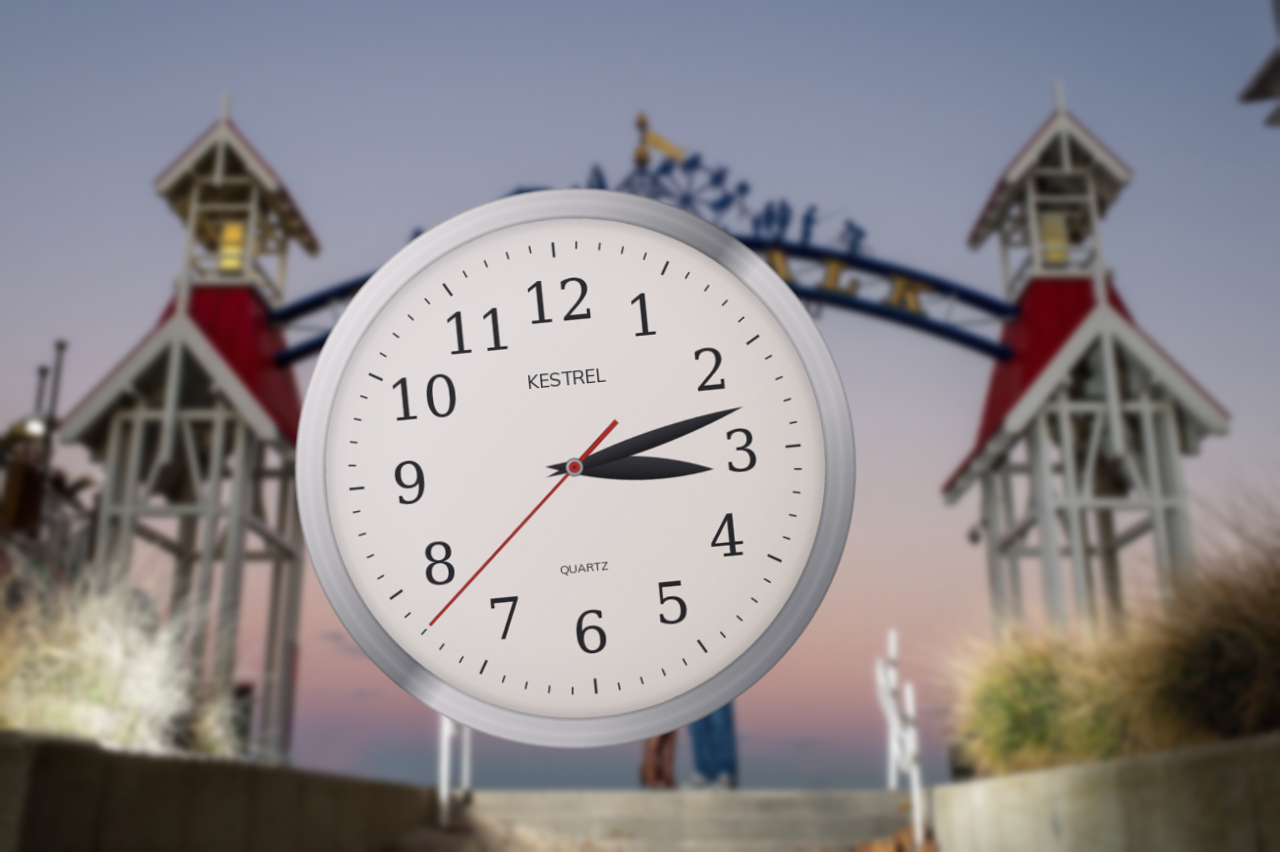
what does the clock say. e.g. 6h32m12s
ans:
3h12m38s
